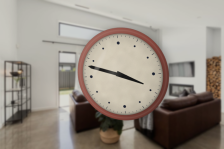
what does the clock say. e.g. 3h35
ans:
3h48
